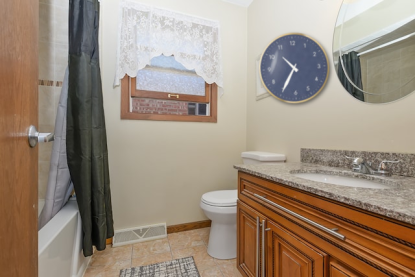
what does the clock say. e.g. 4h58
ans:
10h35
